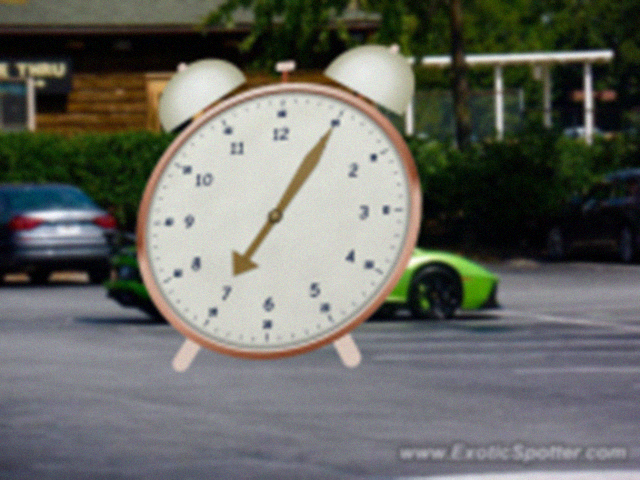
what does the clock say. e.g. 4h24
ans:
7h05
